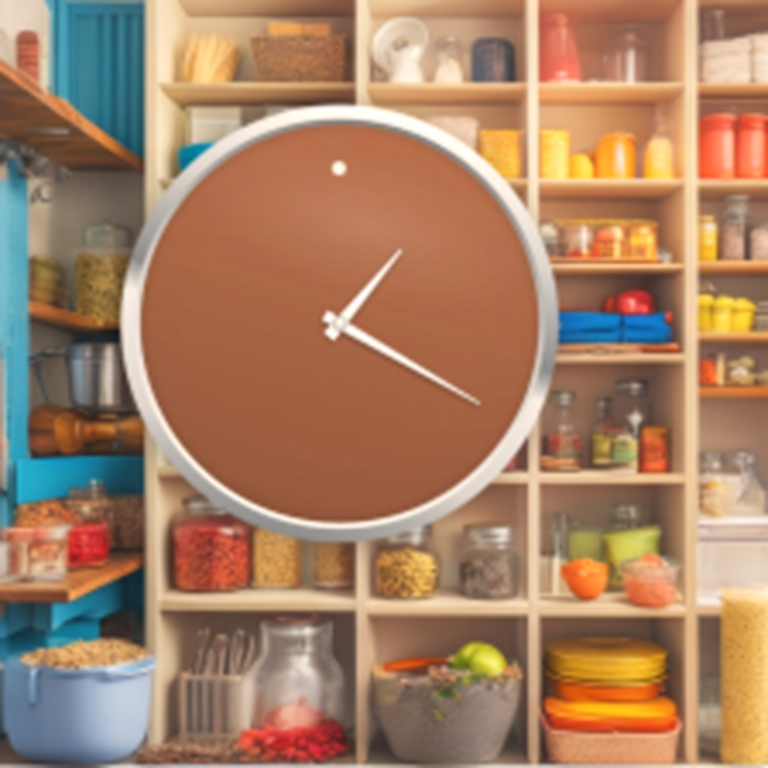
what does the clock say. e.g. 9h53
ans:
1h20
